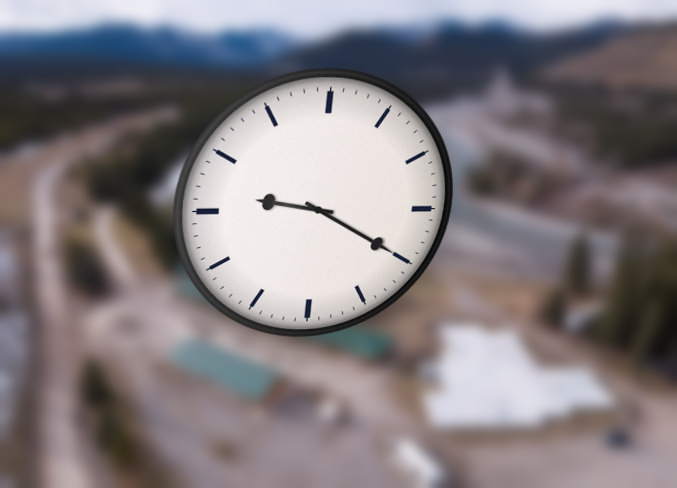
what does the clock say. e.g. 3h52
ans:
9h20
